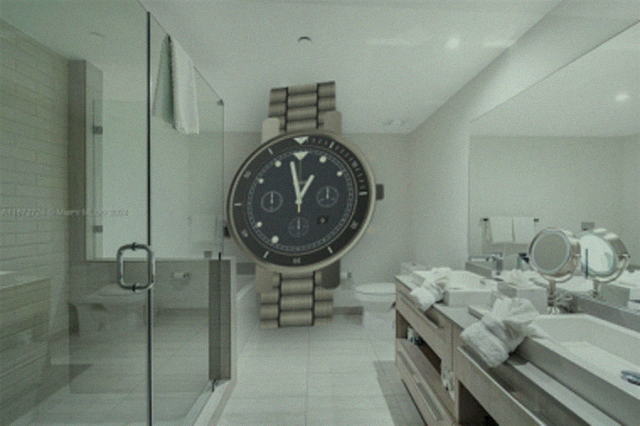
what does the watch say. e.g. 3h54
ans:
12h58
